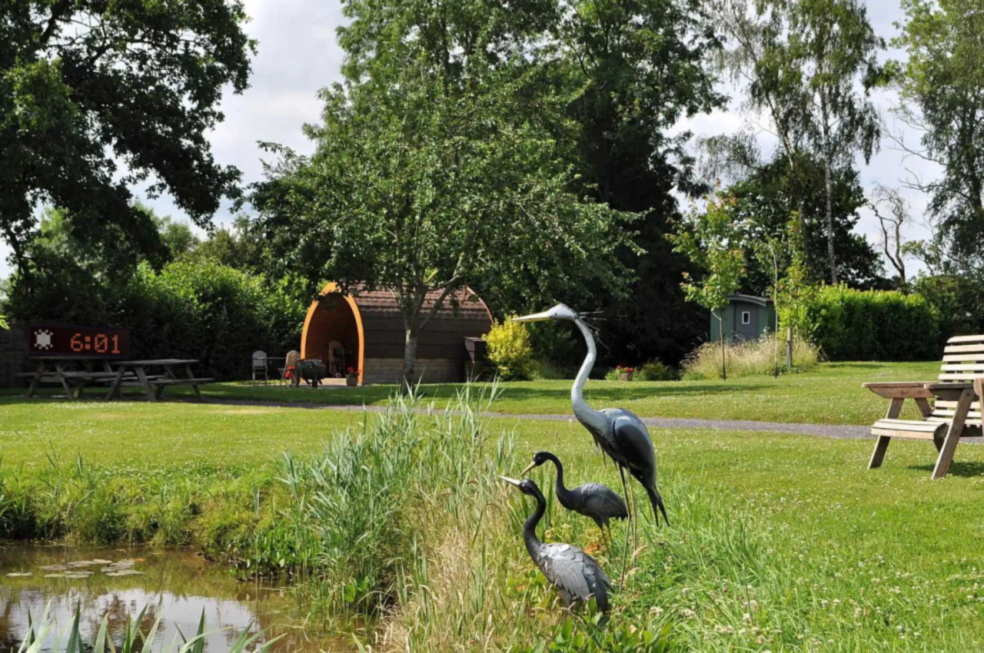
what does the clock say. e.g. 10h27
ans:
6h01
